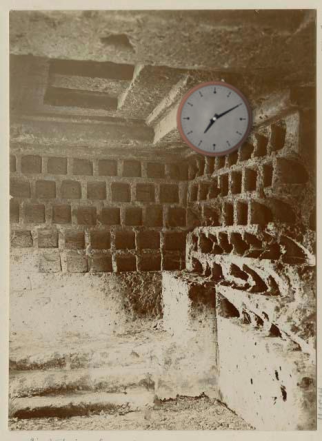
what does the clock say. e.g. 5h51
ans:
7h10
